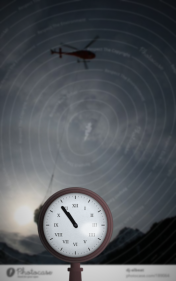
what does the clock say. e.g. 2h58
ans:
10h54
